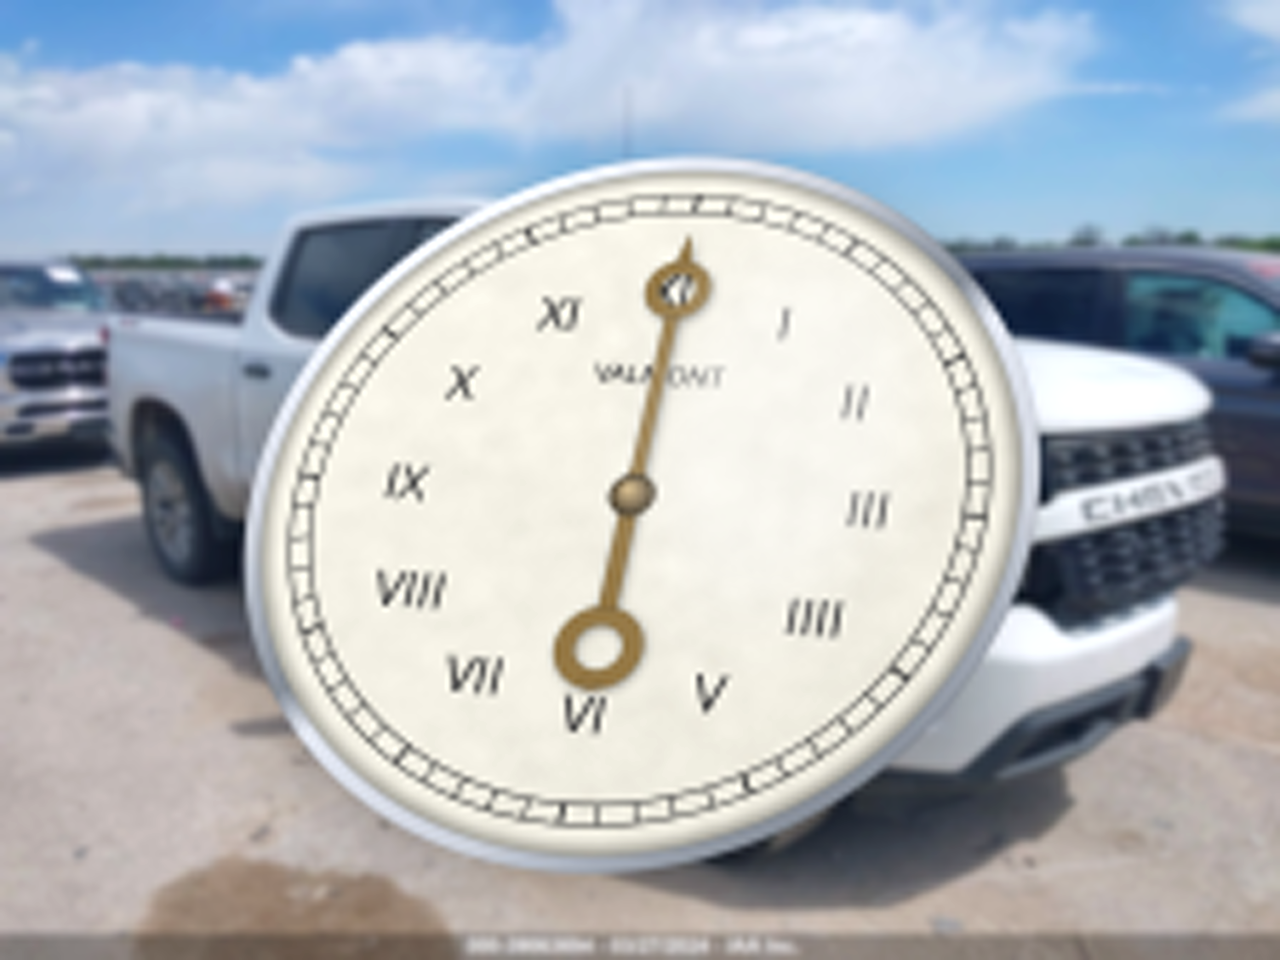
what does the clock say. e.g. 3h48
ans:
6h00
